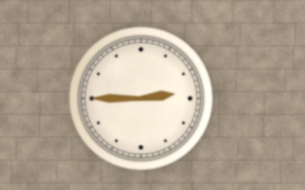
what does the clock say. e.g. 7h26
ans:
2h45
